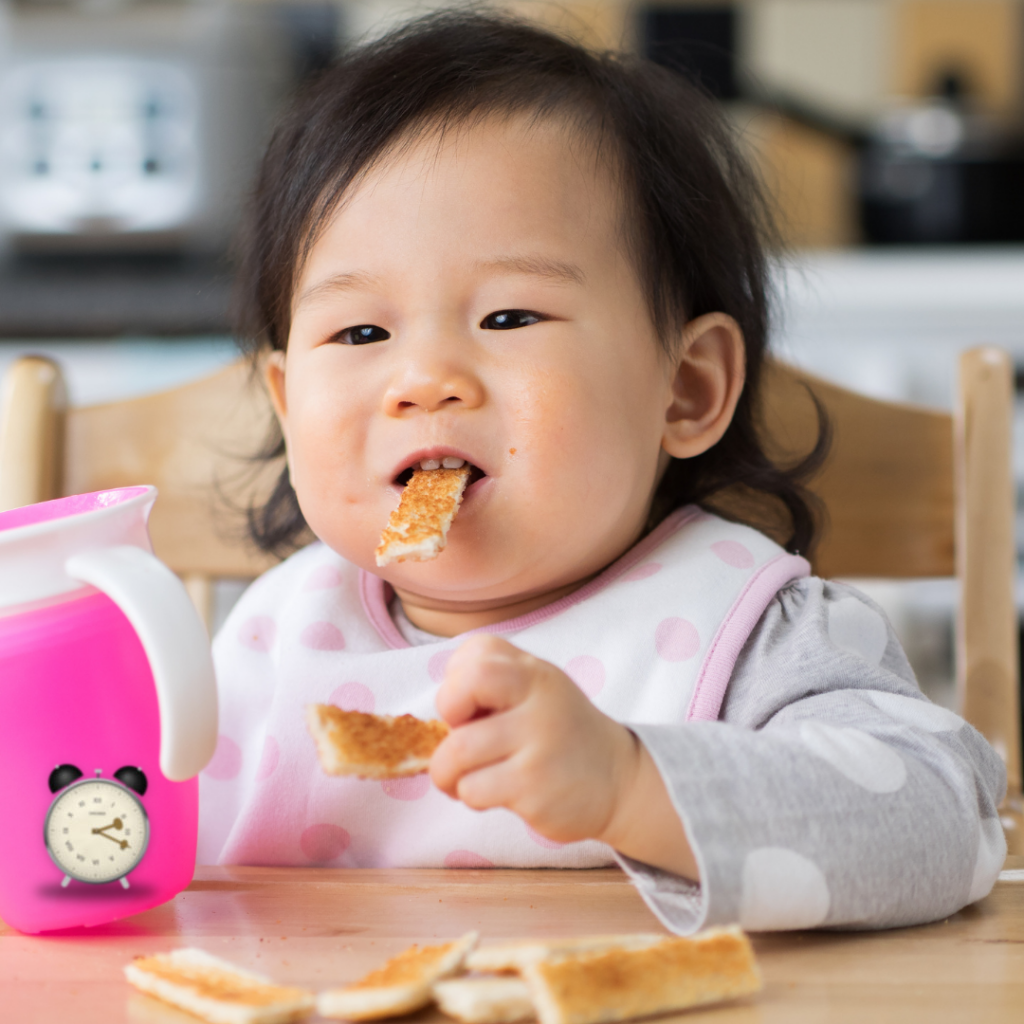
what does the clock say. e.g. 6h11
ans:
2h19
